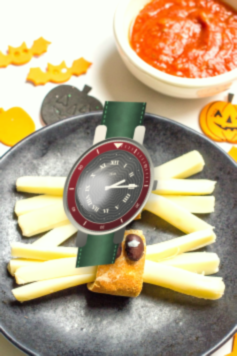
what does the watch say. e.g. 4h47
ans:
2h15
